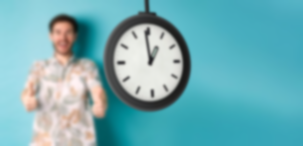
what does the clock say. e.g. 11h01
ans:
12h59
